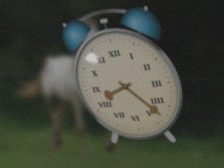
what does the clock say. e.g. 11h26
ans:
8h23
